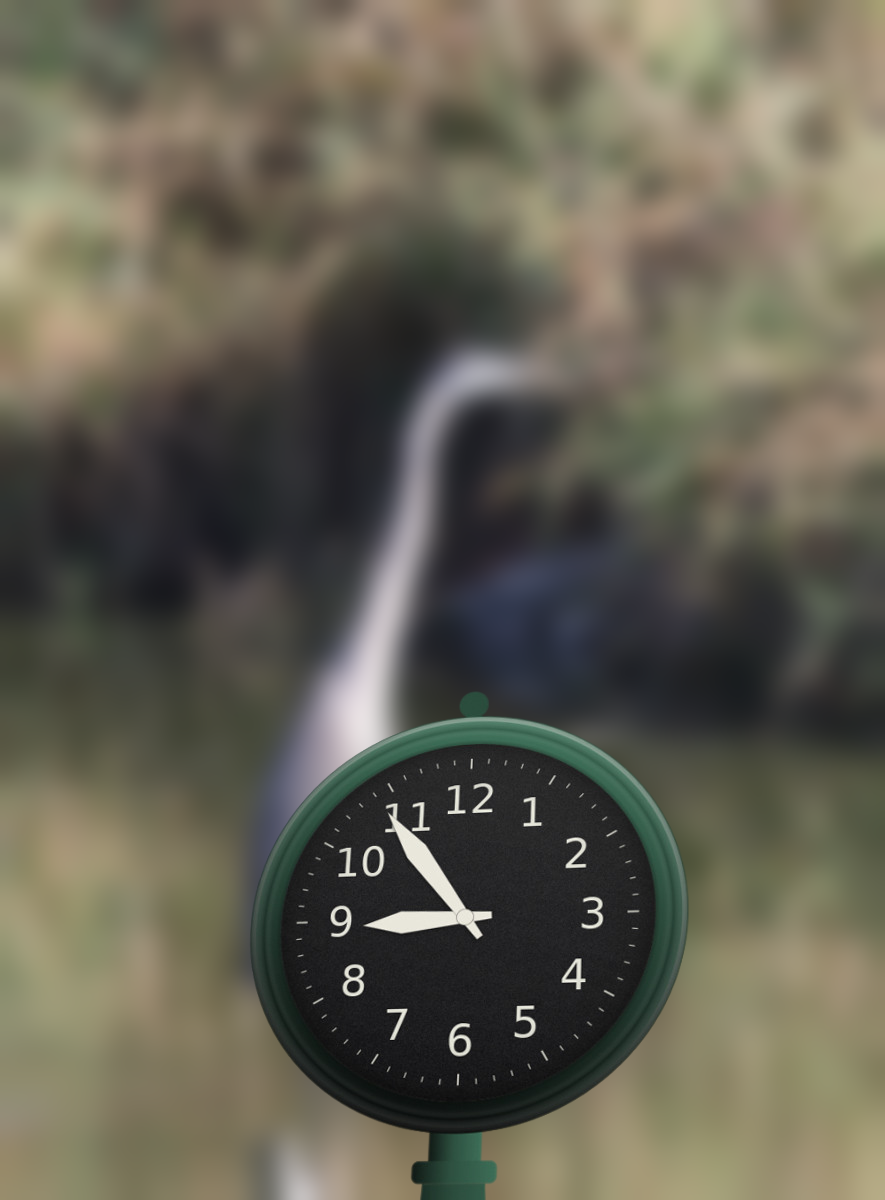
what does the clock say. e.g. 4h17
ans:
8h54
